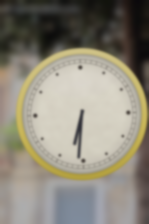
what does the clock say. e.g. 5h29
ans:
6h31
